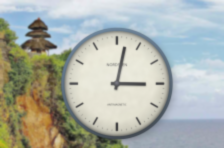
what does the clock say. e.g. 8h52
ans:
3h02
